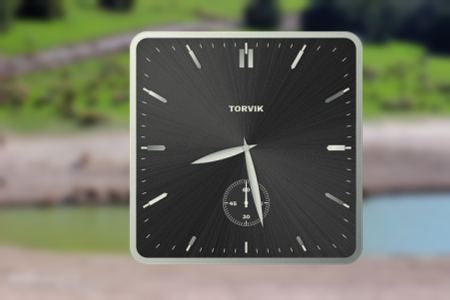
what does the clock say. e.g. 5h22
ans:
8h28
